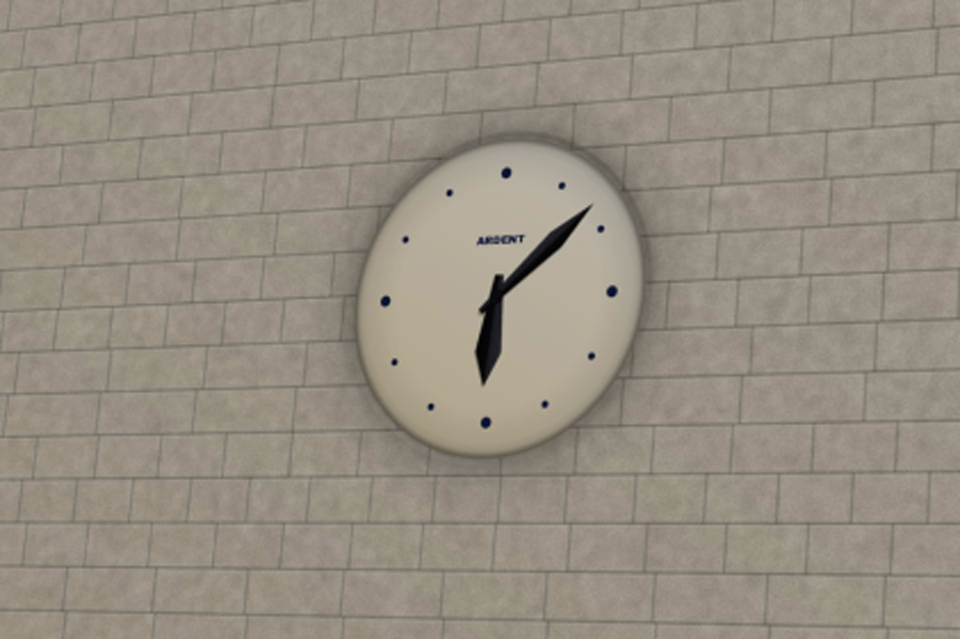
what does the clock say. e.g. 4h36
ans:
6h08
